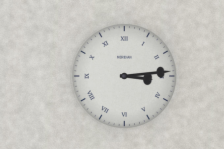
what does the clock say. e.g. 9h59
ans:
3h14
